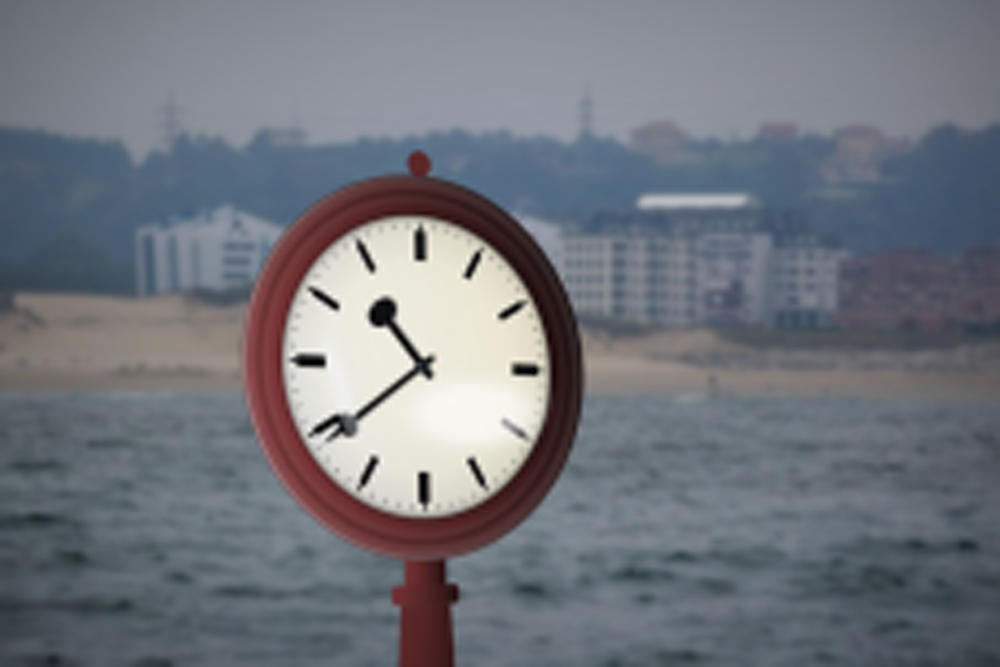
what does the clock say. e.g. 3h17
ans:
10h39
